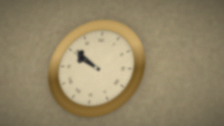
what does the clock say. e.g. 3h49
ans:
9h51
